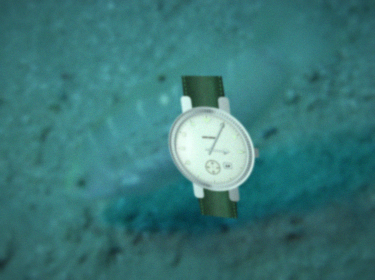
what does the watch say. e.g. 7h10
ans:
3h05
